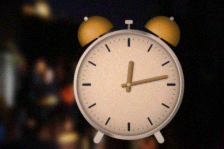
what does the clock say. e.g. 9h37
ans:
12h13
